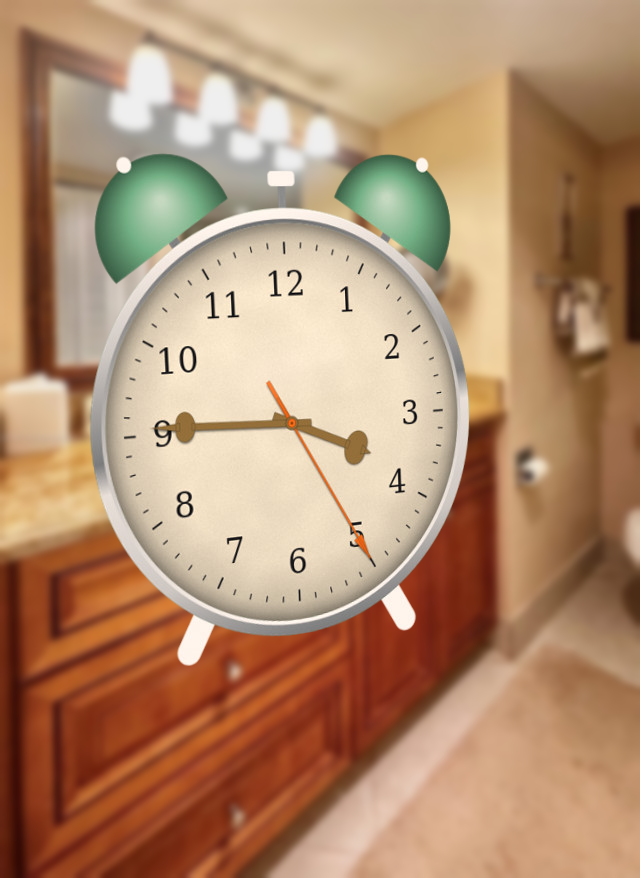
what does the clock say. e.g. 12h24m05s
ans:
3h45m25s
